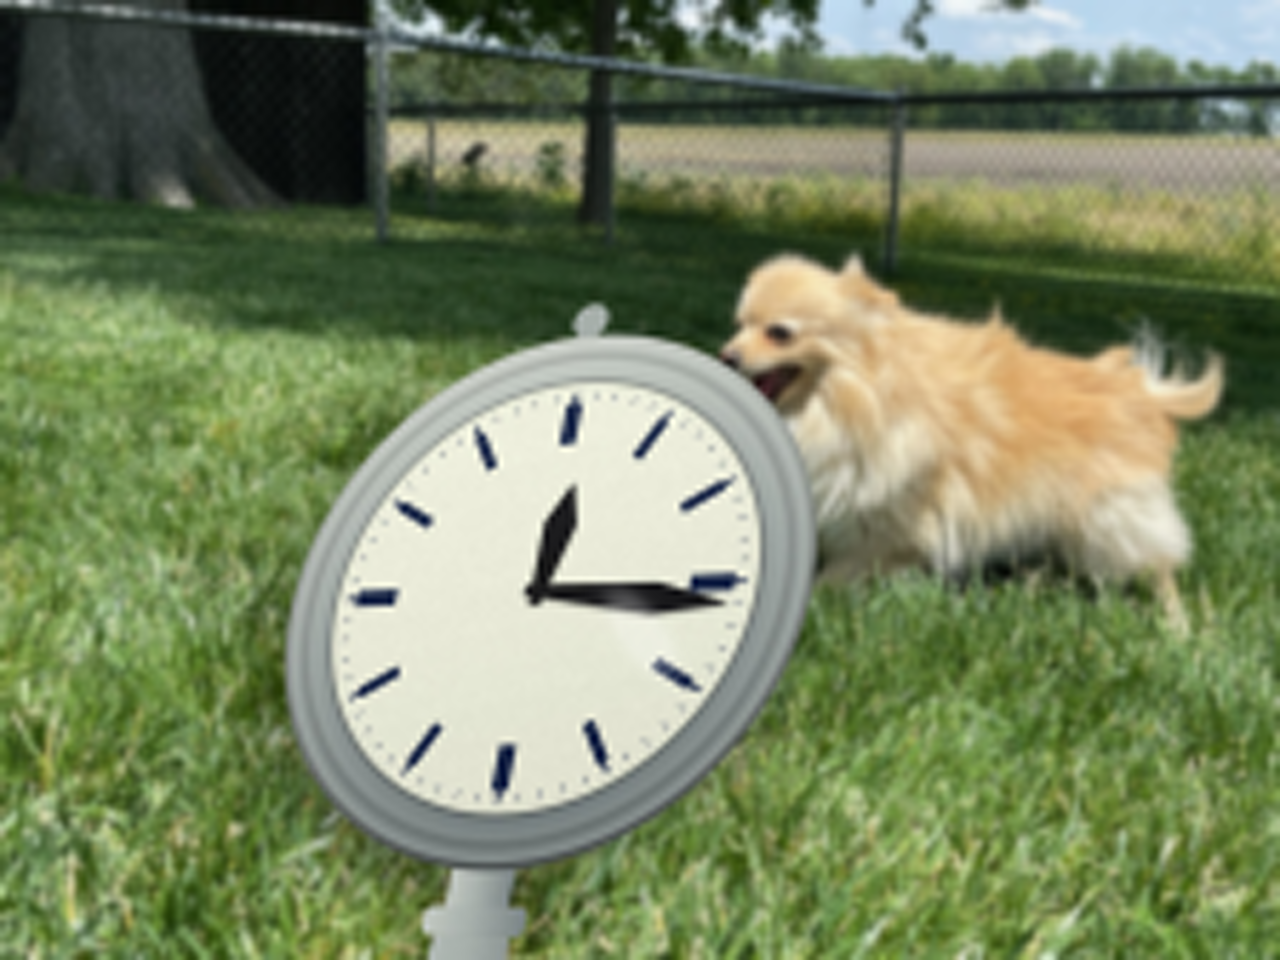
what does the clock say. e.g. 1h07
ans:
12h16
